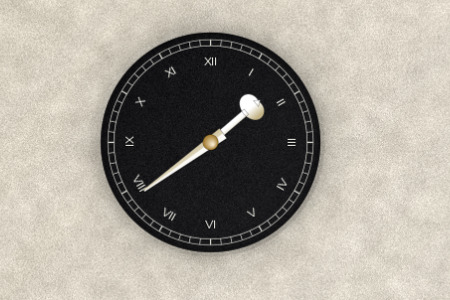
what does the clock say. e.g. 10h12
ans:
1h39
